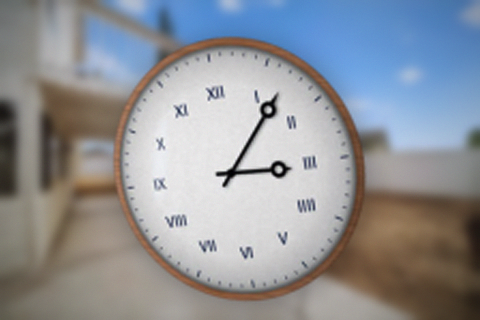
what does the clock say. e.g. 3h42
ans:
3h07
